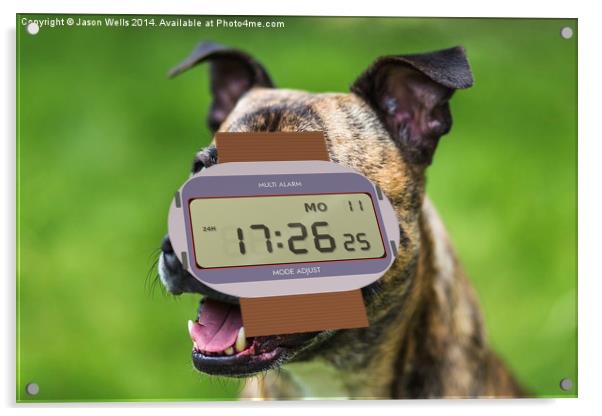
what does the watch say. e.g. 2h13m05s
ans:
17h26m25s
